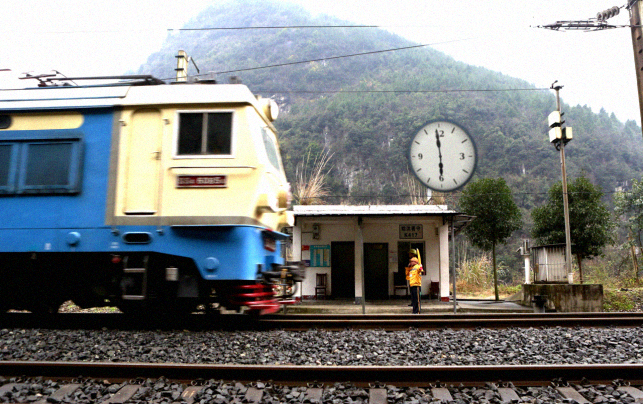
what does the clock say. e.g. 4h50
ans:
5h59
